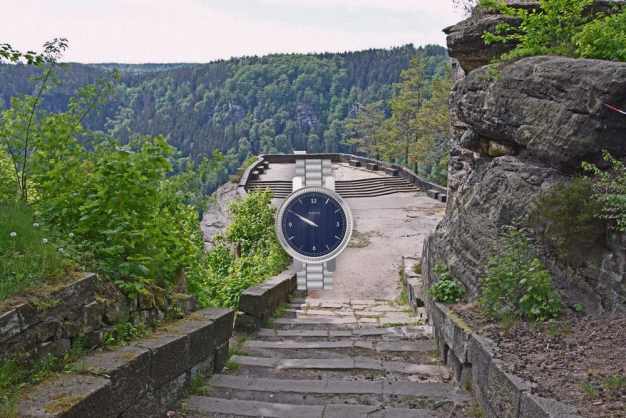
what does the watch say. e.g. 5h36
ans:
9h50
